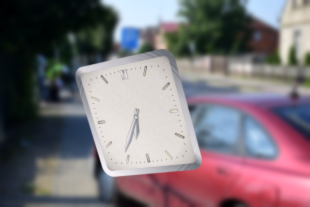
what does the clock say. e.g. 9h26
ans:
6h36
